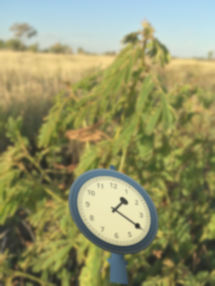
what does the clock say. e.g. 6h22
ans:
1h20
